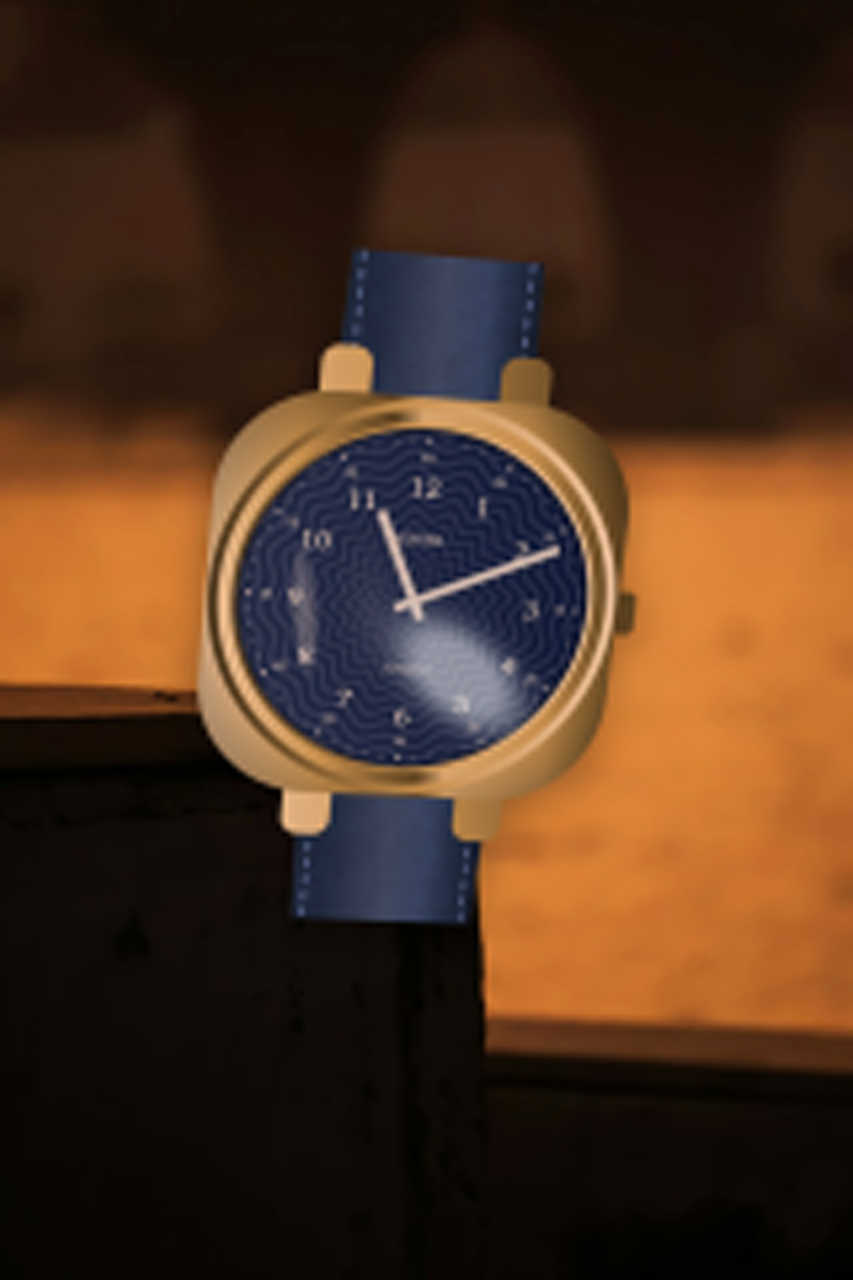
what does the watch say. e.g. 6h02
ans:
11h11
